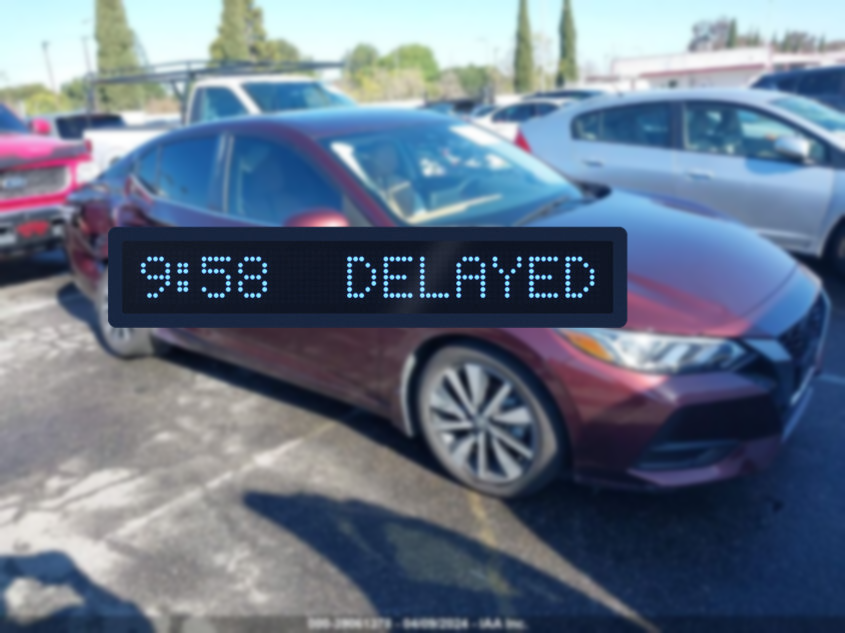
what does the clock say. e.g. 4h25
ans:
9h58
